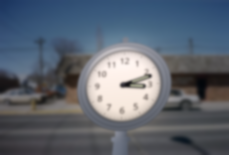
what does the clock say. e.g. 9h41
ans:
3h12
